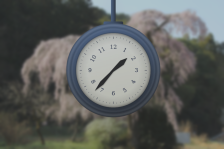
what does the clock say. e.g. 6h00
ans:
1h37
